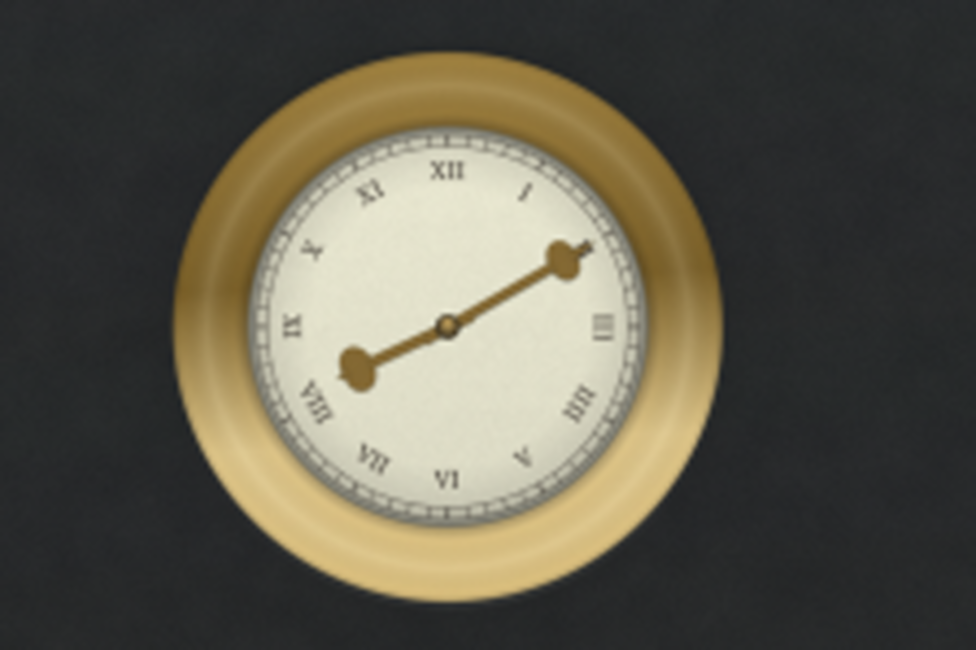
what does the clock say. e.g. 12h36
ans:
8h10
